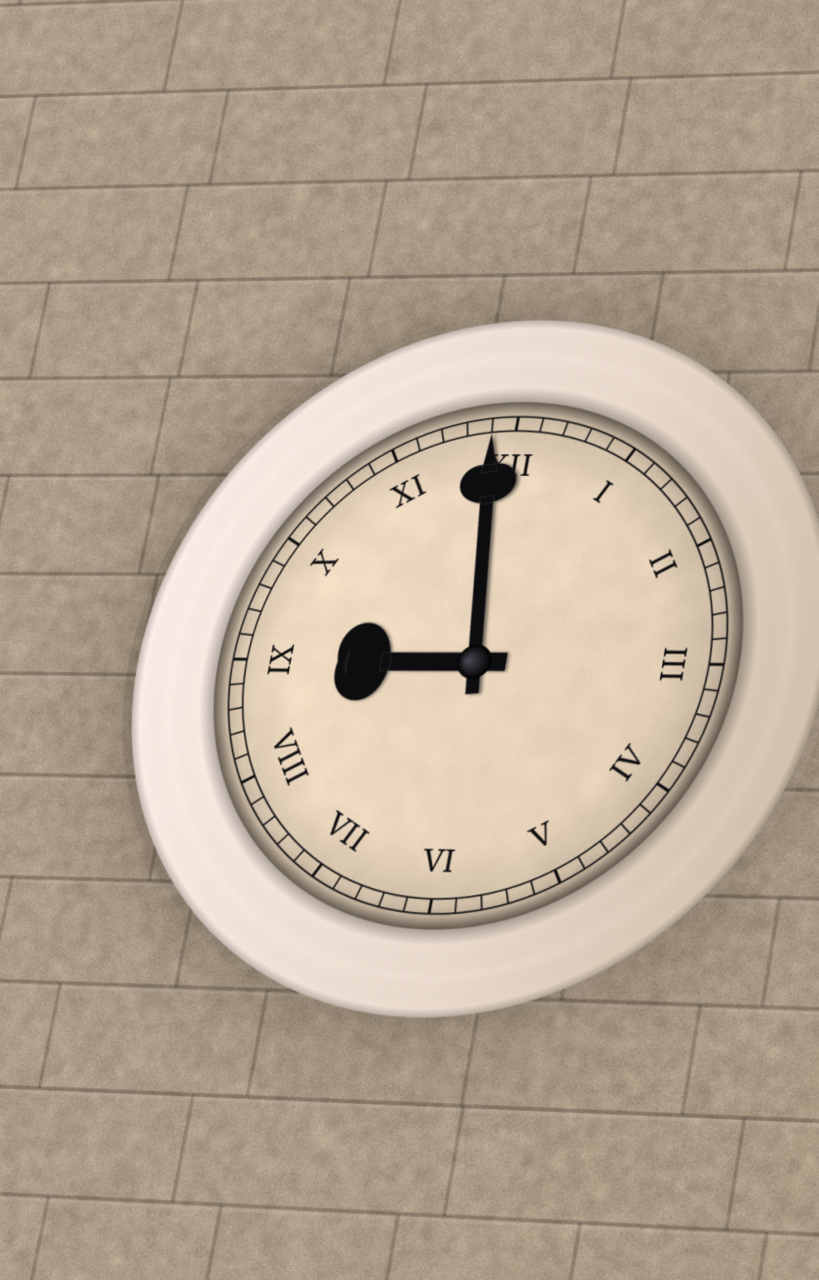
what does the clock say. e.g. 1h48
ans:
8h59
